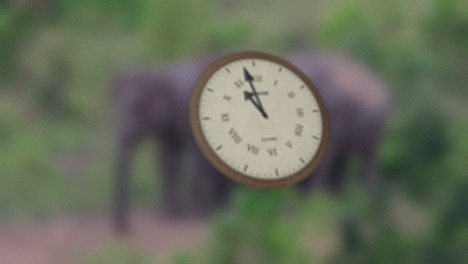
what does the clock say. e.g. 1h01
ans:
10h58
